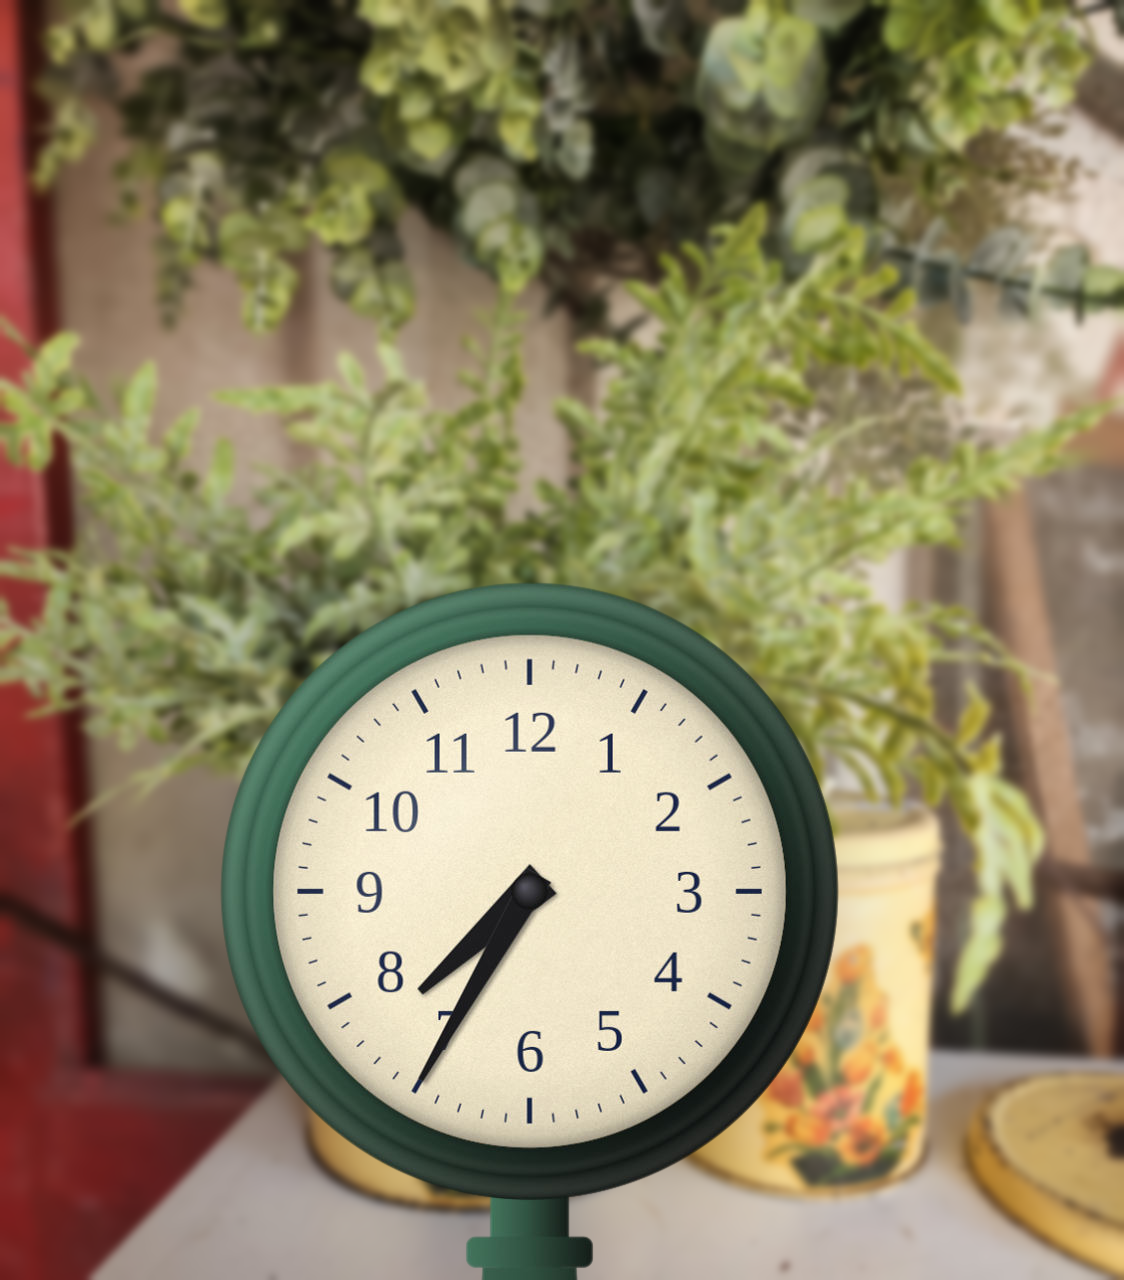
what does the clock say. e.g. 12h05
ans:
7h35
